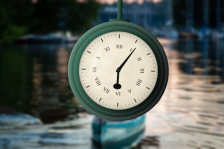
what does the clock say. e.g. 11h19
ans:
6h06
